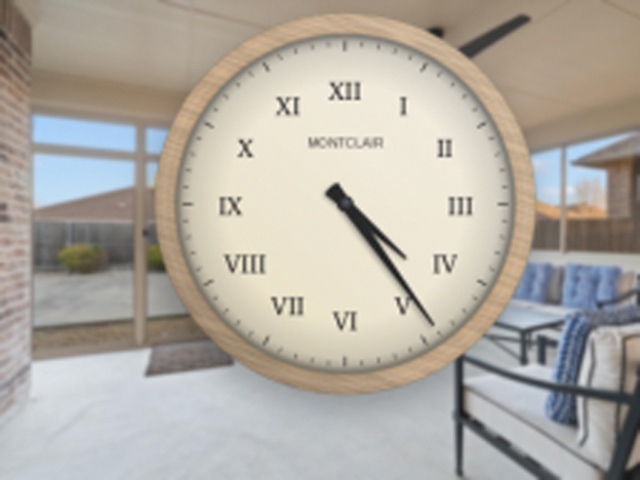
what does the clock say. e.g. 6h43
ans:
4h24
